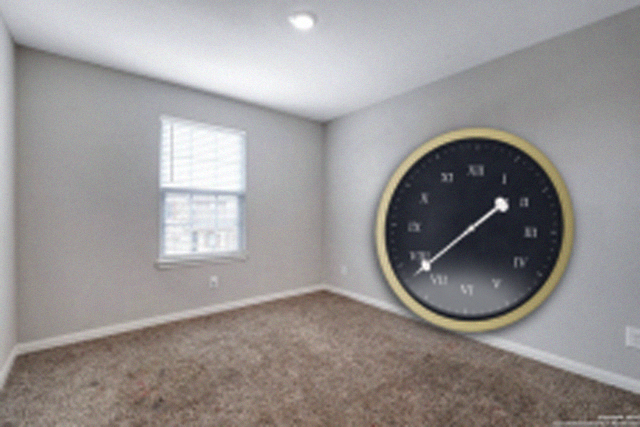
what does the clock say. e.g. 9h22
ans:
1h38
